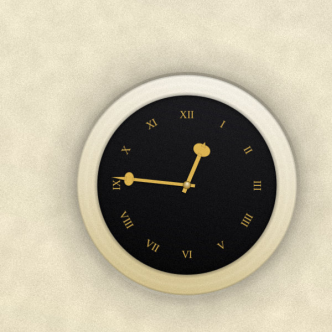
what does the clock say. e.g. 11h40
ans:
12h46
